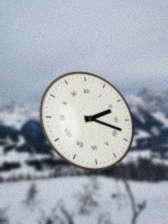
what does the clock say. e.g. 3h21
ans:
2h18
